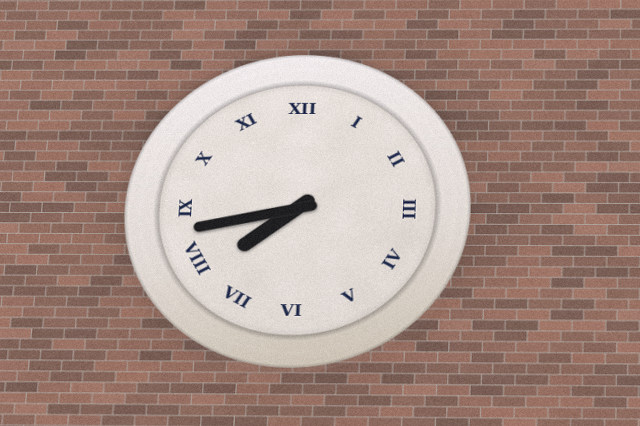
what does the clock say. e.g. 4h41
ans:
7h43
